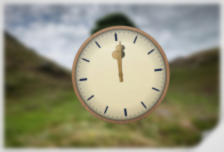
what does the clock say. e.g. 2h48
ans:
12h01
